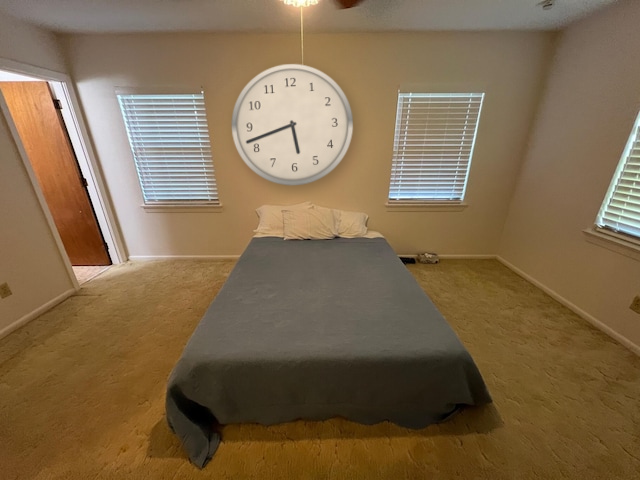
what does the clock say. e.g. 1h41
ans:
5h42
